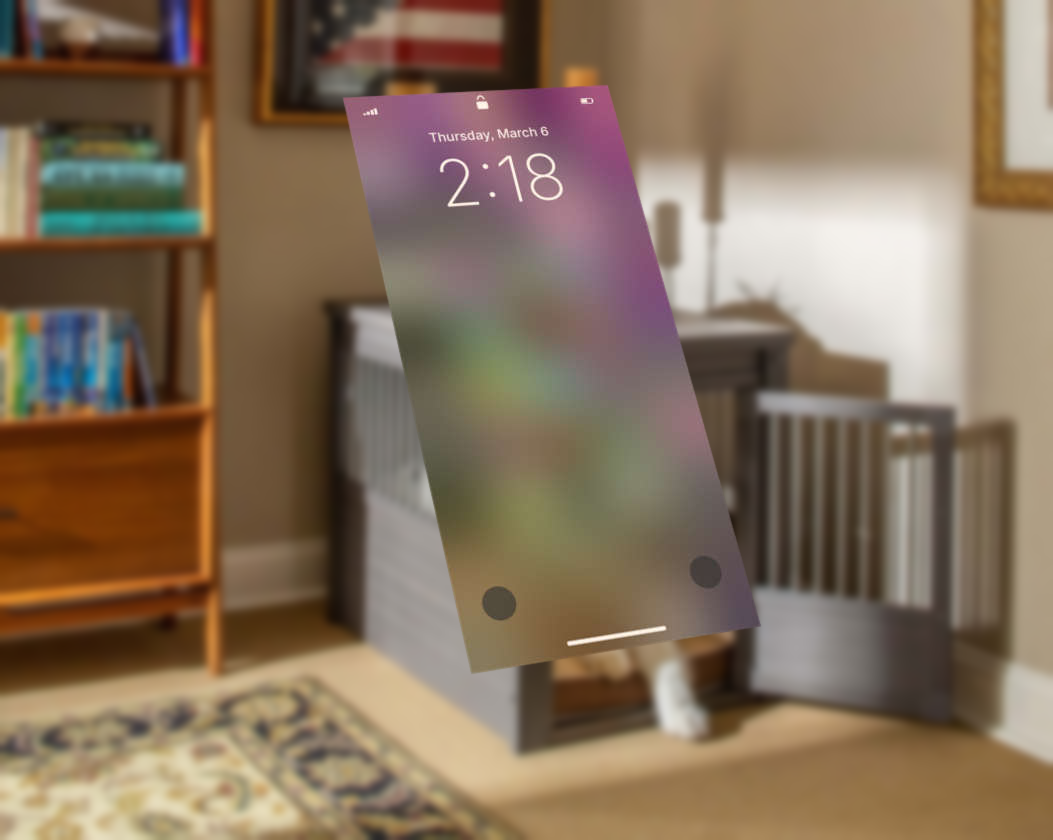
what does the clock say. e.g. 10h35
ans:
2h18
